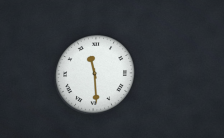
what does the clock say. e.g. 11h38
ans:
11h29
